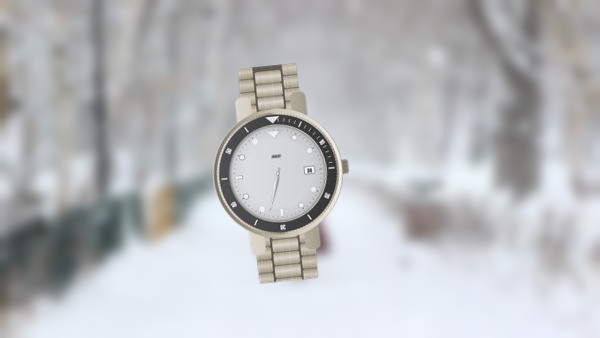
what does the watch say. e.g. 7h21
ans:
6h33
